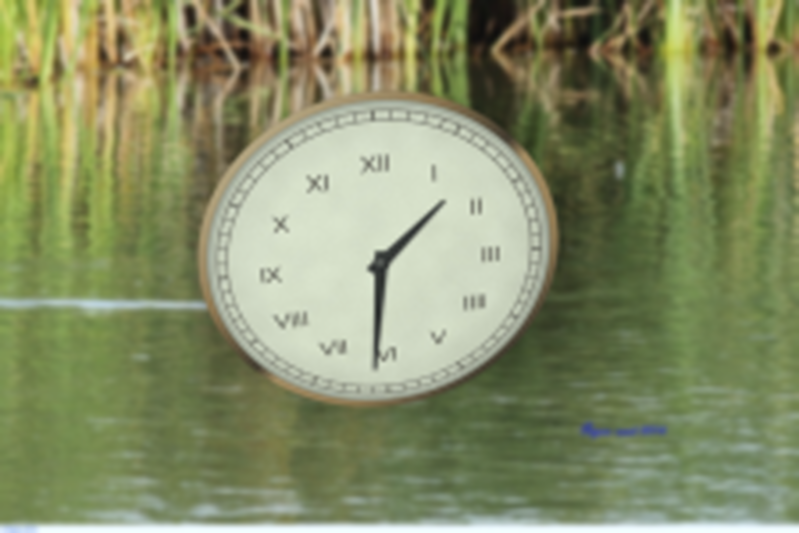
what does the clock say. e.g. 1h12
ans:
1h31
